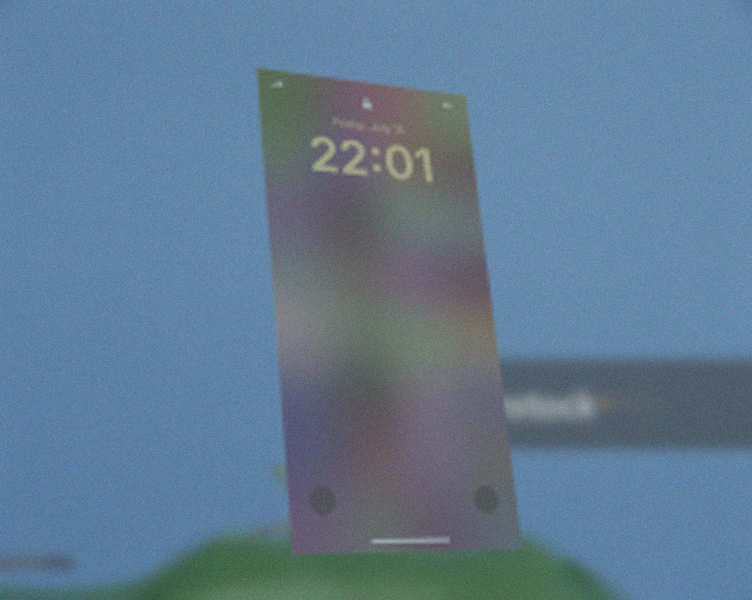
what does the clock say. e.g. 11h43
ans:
22h01
